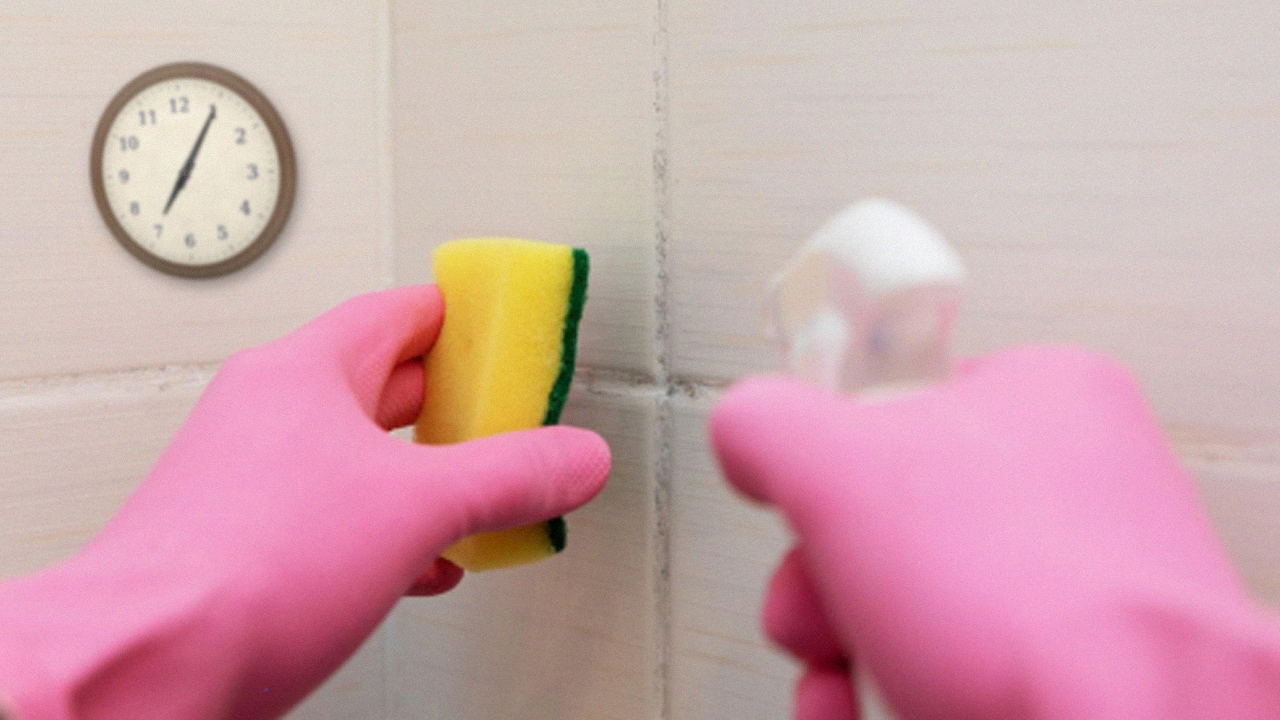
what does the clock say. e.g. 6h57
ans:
7h05
